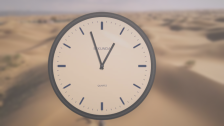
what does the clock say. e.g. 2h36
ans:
12h57
